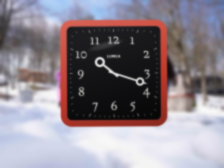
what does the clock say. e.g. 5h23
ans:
10h18
